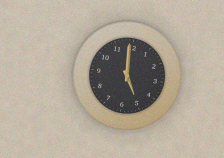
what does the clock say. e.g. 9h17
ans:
4h59
